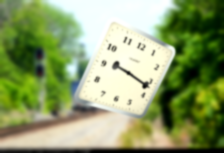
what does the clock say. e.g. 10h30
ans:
9h17
